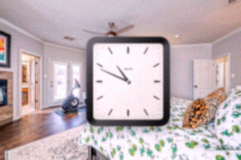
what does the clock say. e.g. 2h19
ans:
10h49
